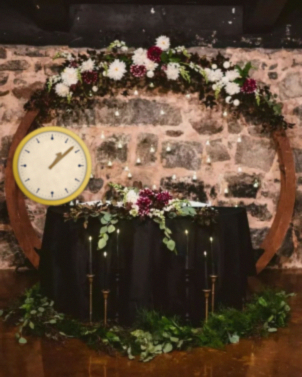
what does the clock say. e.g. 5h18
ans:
1h08
